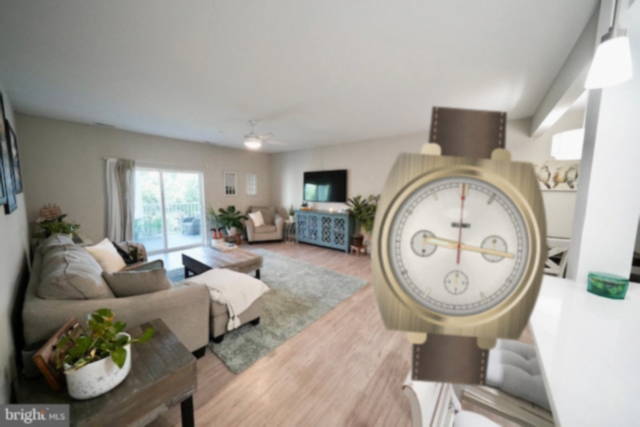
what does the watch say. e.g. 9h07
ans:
9h16
